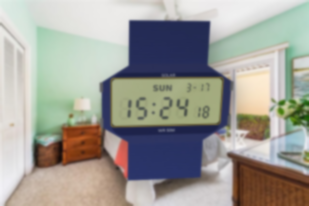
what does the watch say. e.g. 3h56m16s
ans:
15h24m18s
